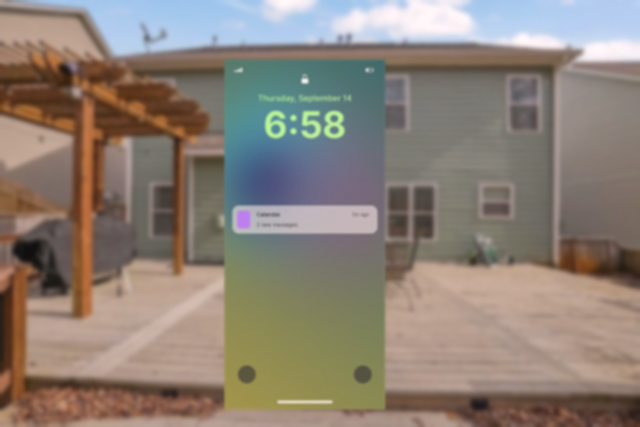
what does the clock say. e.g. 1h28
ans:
6h58
